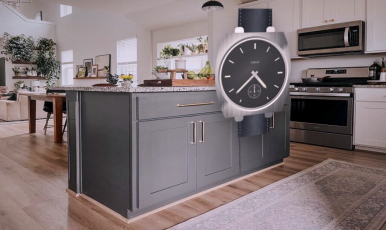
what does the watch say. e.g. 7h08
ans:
4h38
